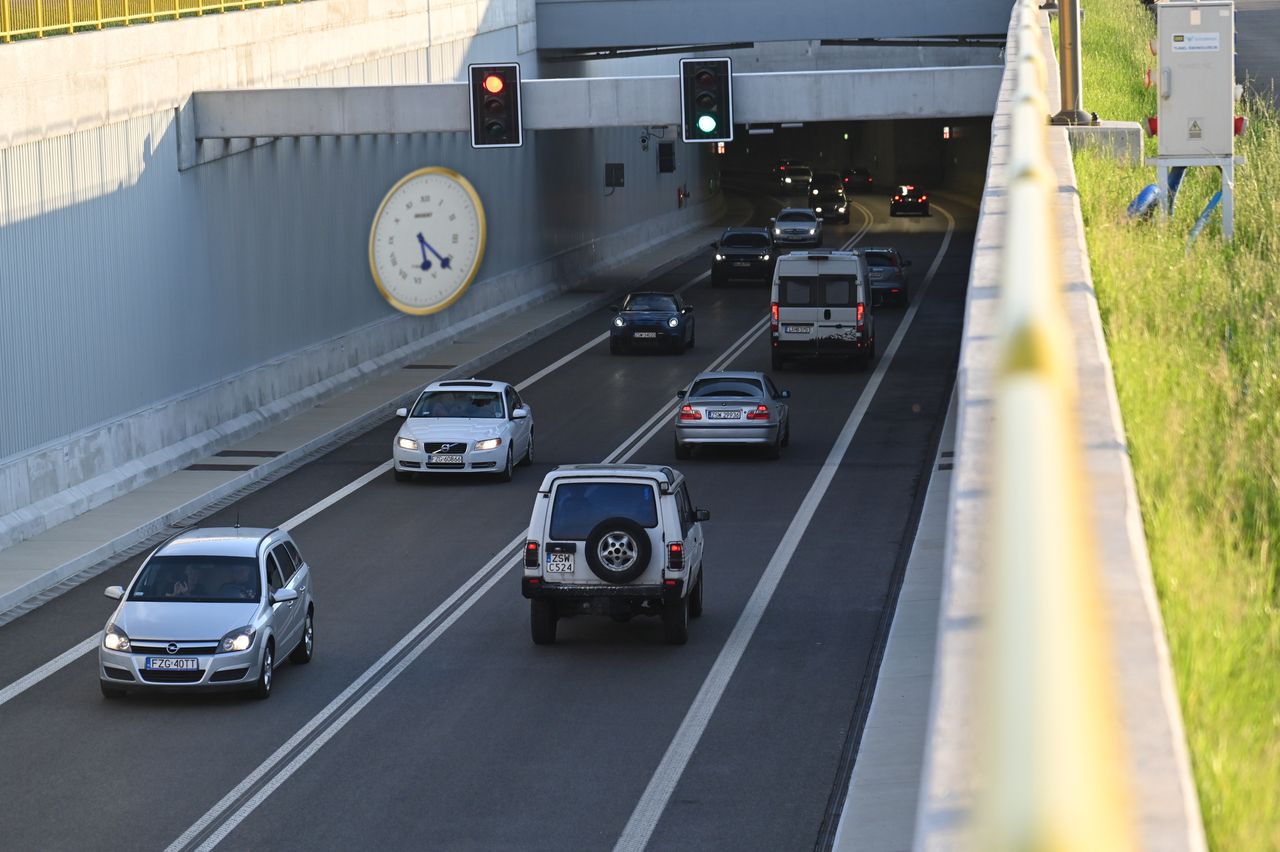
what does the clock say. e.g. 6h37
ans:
5h21
